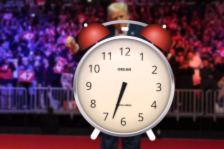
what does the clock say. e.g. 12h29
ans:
6h33
